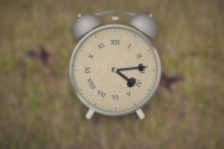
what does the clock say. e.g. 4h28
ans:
4h14
